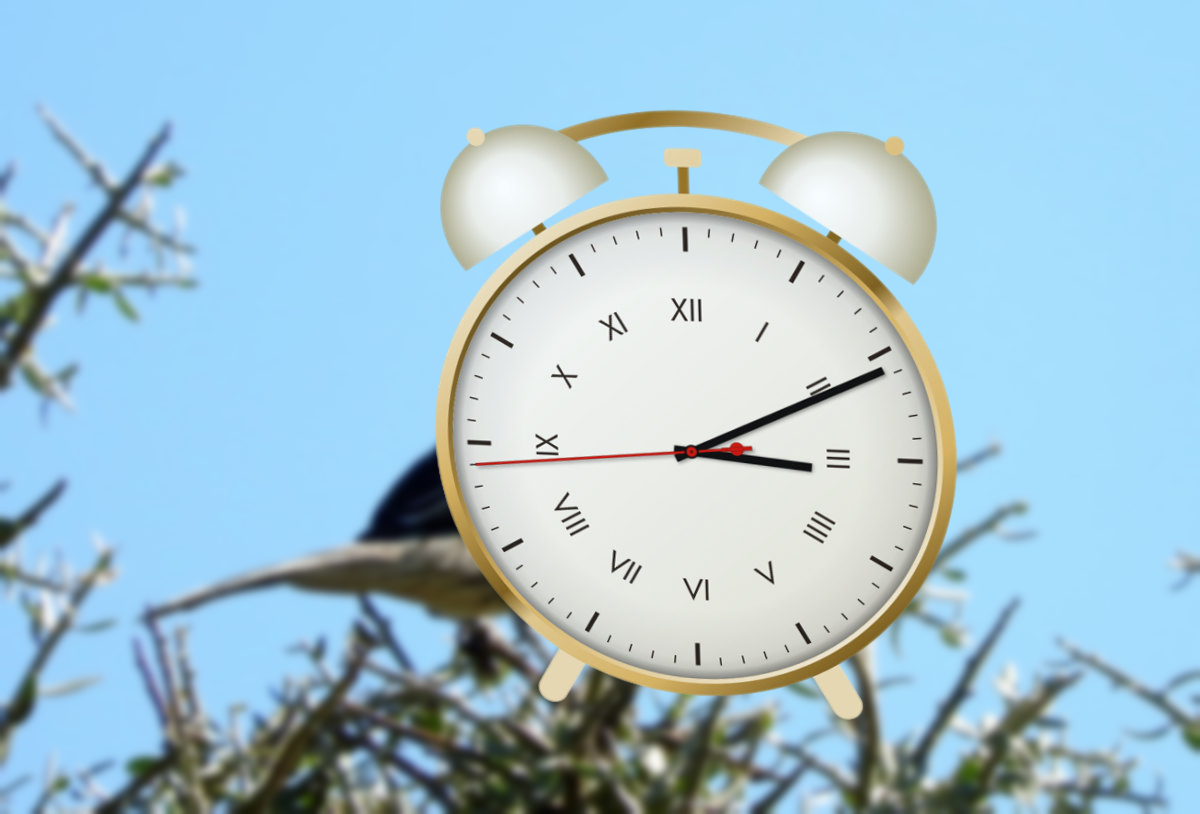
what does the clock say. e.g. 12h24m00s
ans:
3h10m44s
